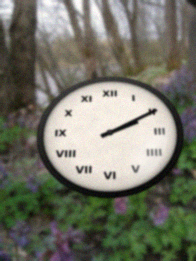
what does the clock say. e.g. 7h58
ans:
2h10
